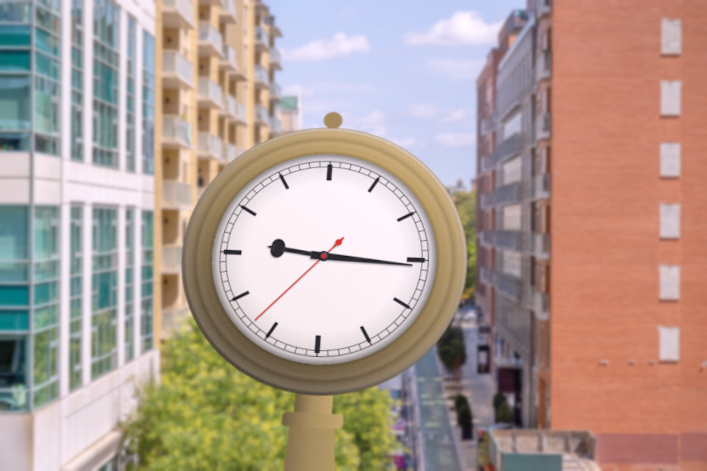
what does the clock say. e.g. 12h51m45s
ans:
9h15m37s
